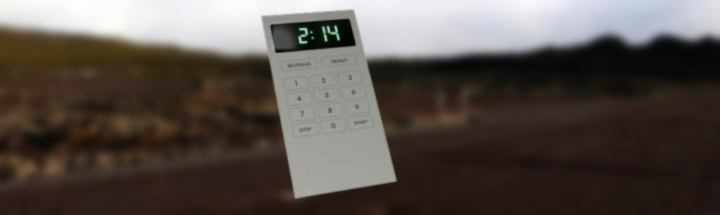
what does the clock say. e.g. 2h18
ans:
2h14
